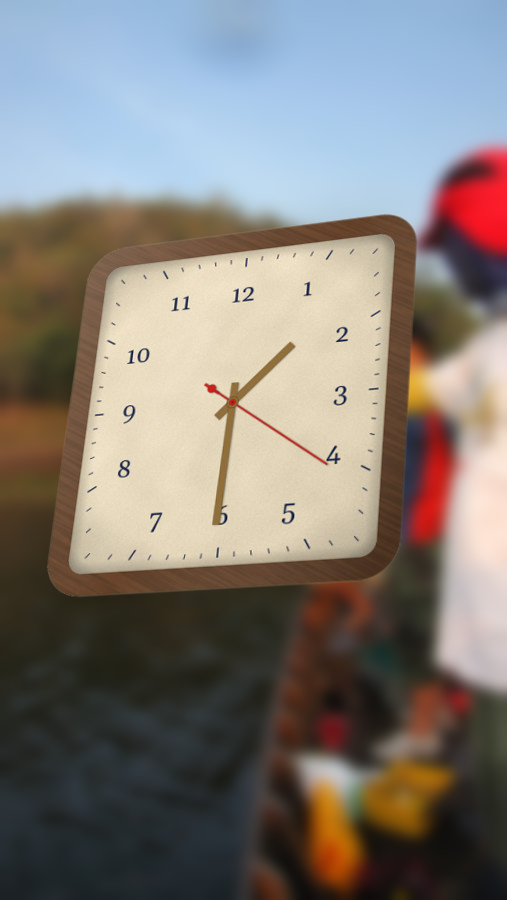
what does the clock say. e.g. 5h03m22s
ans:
1h30m21s
